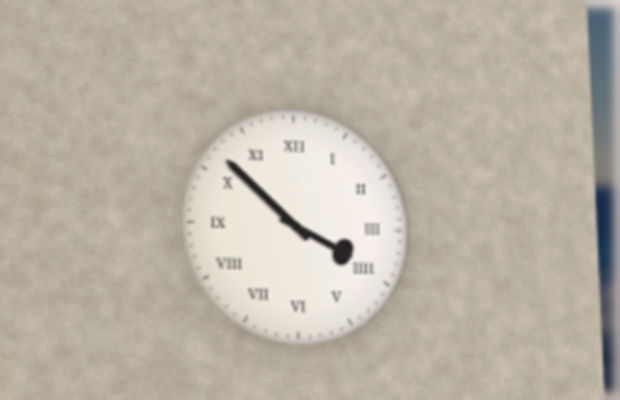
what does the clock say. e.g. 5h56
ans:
3h52
